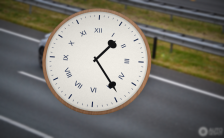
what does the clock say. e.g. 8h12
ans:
1h24
